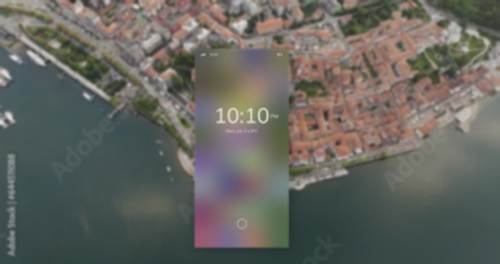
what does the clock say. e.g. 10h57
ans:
10h10
